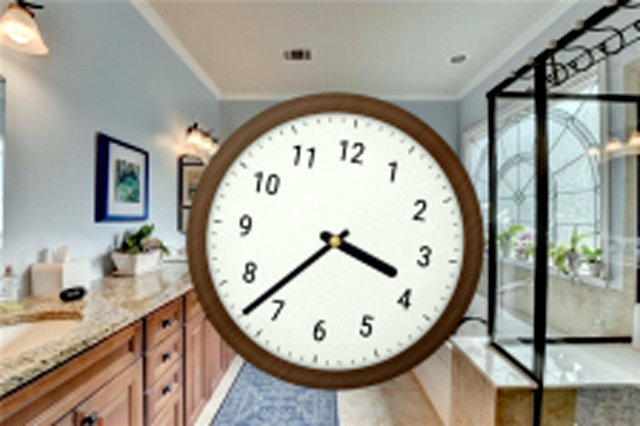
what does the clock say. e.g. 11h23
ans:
3h37
